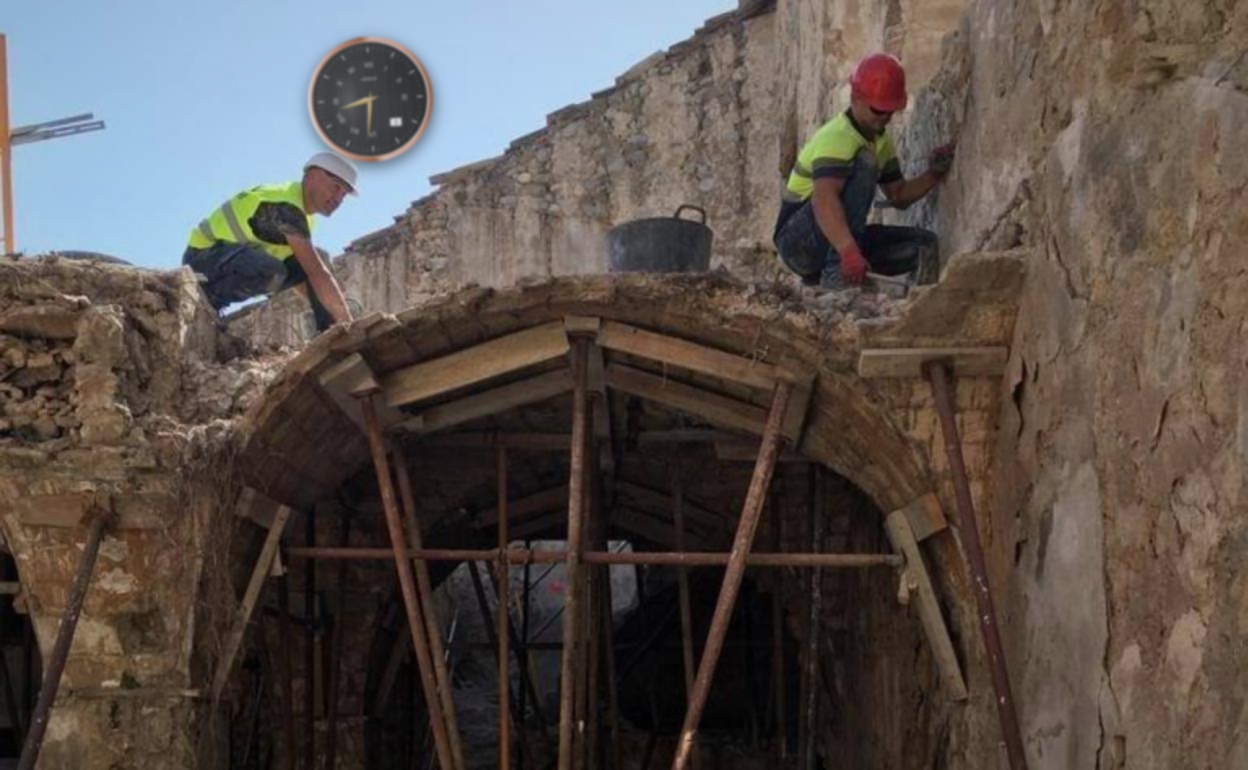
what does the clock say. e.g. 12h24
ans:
8h31
